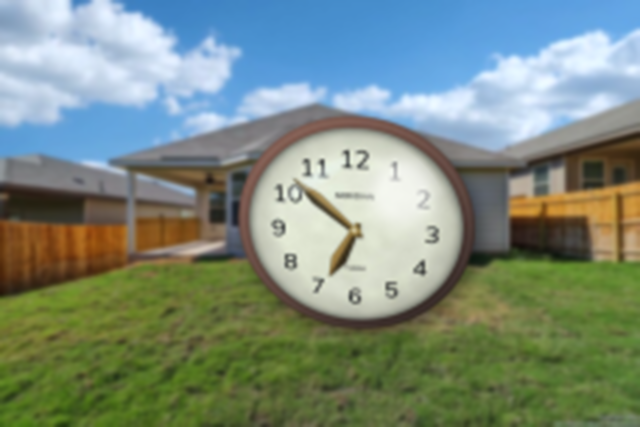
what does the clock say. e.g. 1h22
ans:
6h52
